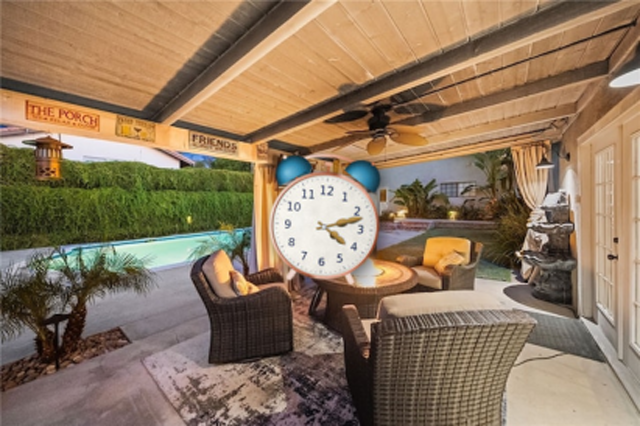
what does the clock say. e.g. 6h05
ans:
4h12
